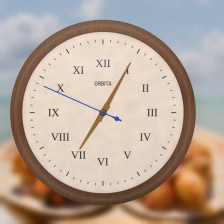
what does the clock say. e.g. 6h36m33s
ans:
7h04m49s
